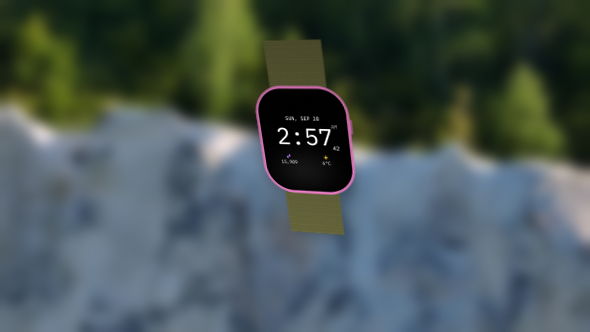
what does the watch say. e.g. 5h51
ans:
2h57
